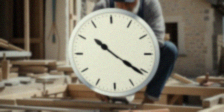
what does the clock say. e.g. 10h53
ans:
10h21
